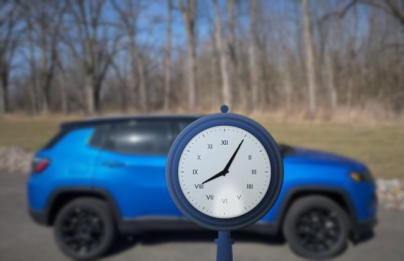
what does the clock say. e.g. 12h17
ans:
8h05
